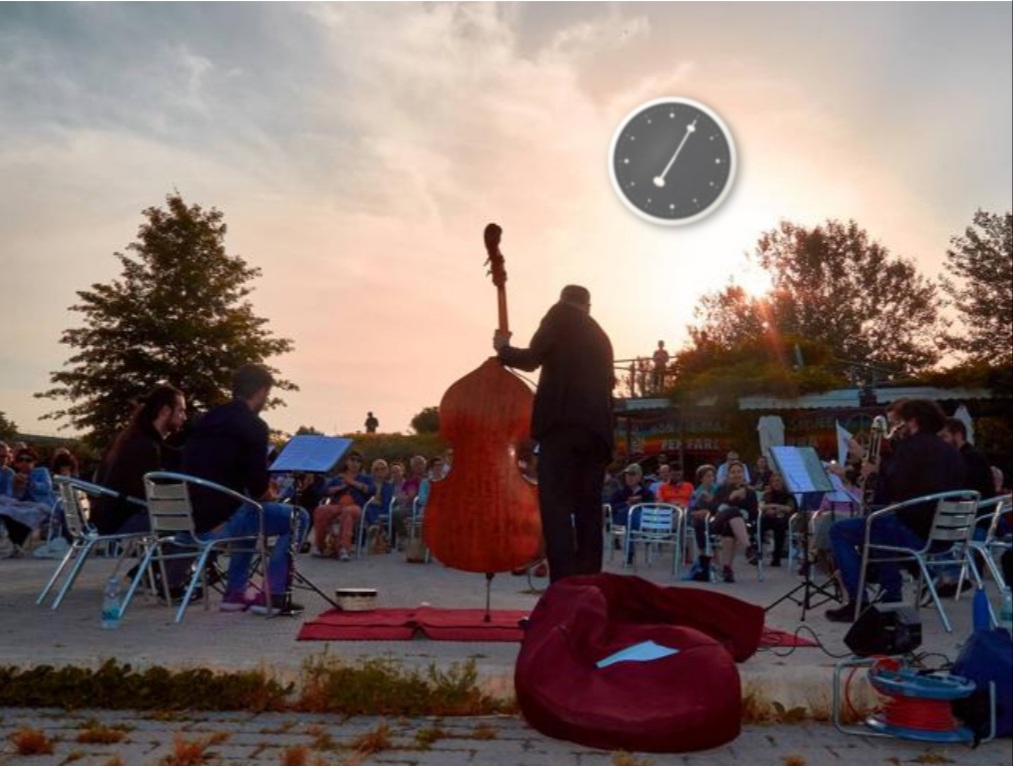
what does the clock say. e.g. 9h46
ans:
7h05
